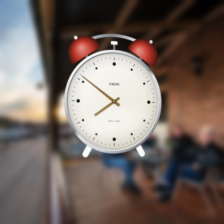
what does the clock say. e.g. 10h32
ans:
7h51
